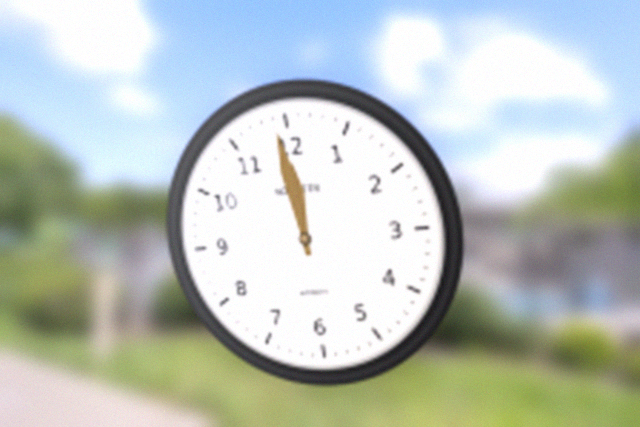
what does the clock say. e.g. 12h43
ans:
11h59
